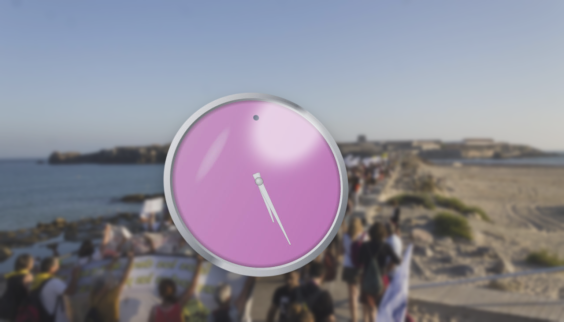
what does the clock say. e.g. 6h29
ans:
5h26
